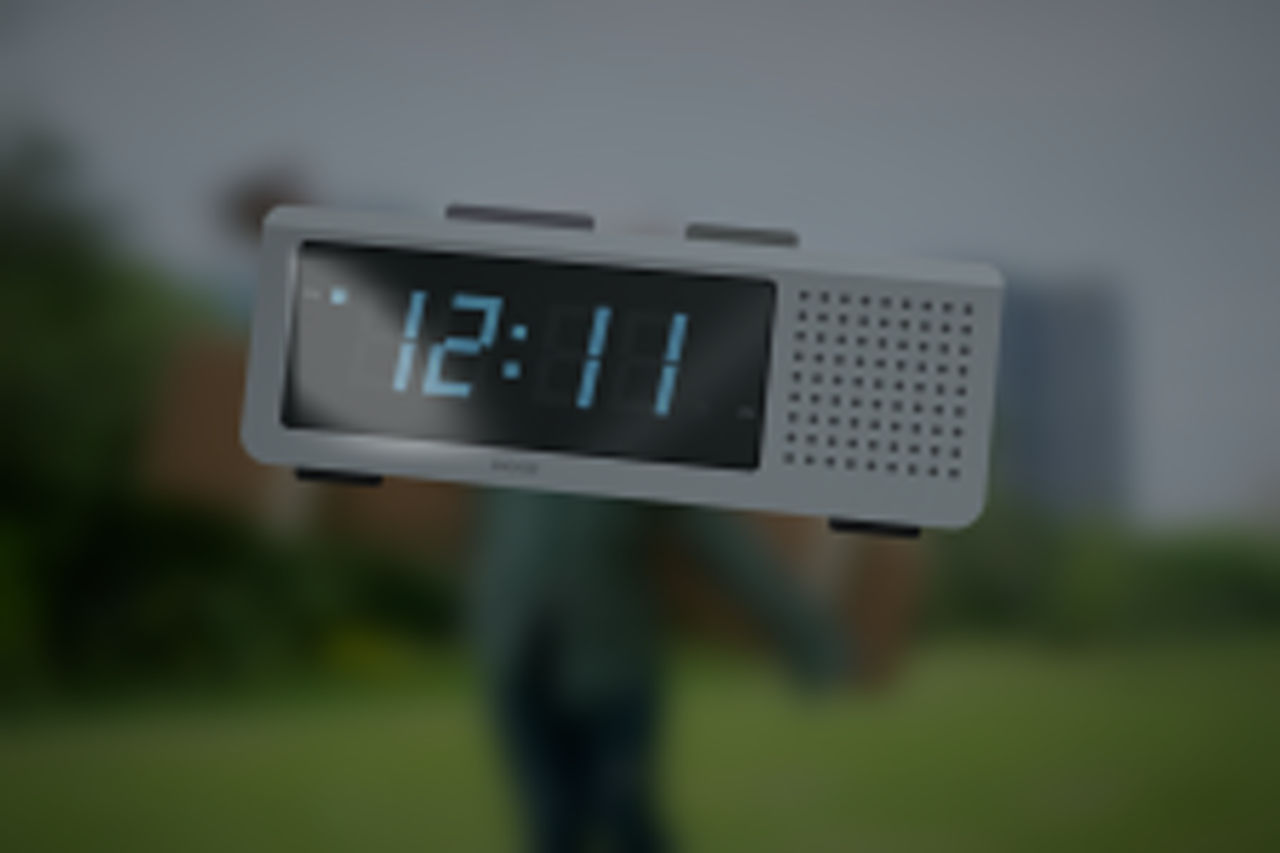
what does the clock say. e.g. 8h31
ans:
12h11
